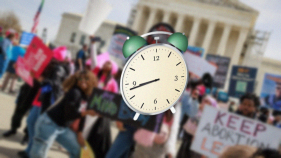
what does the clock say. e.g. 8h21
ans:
8h43
